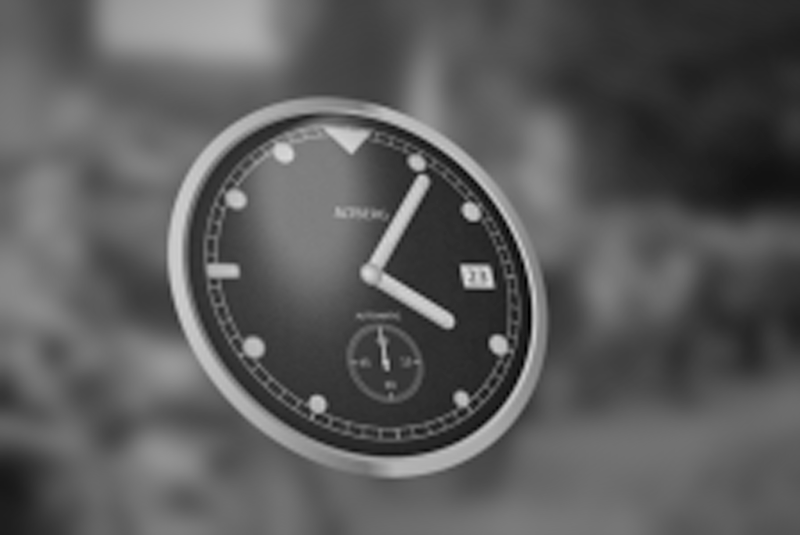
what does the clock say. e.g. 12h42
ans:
4h06
